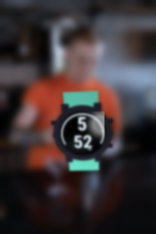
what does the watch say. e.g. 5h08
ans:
5h52
